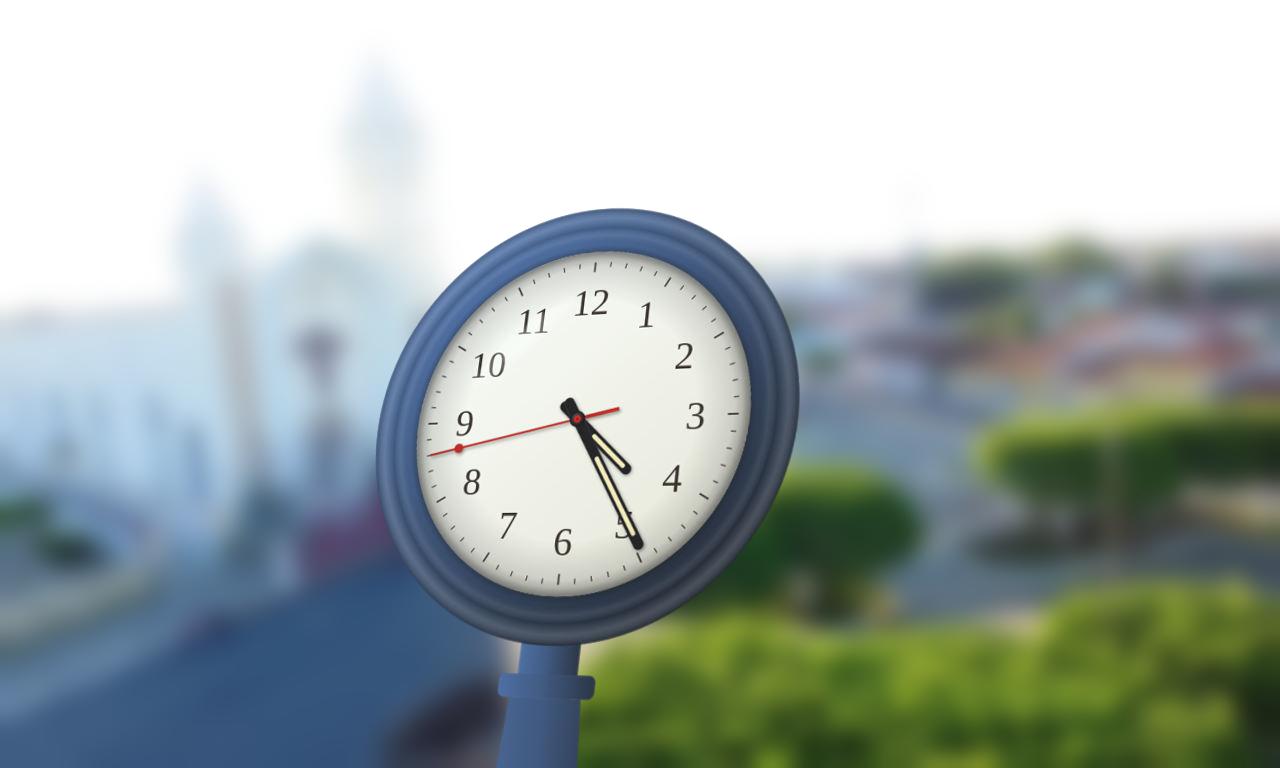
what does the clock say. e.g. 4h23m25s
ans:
4h24m43s
